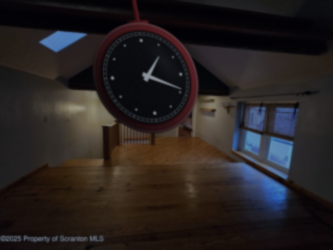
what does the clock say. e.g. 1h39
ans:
1h19
